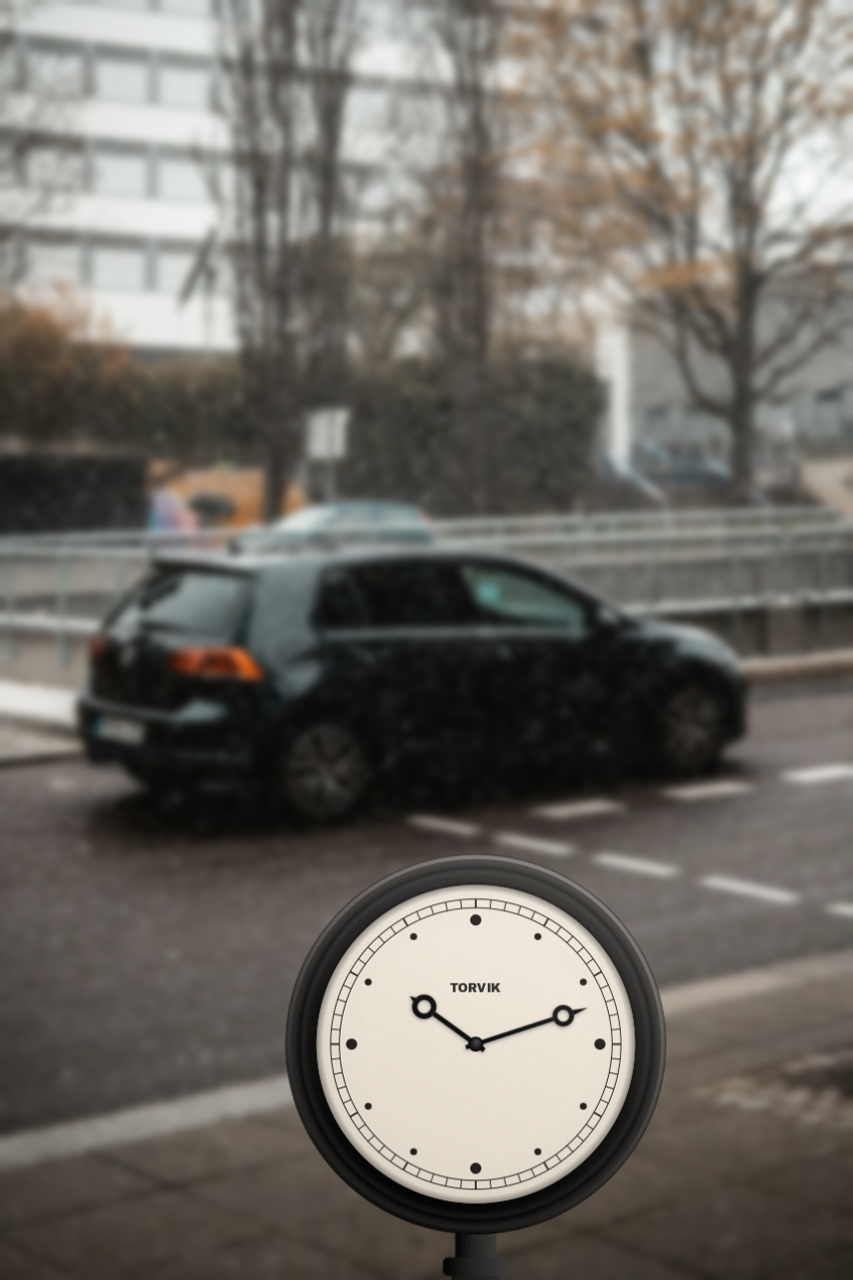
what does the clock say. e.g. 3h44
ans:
10h12
